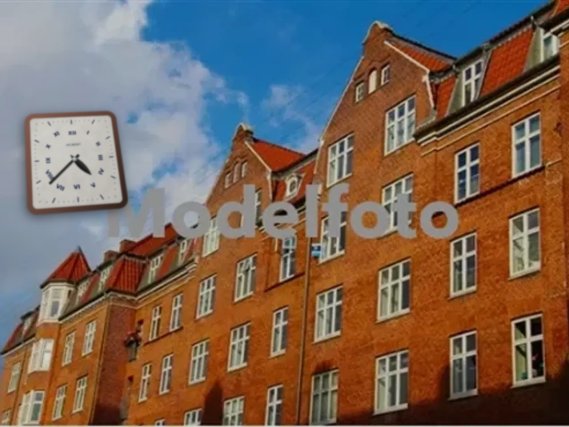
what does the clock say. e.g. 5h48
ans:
4h38
